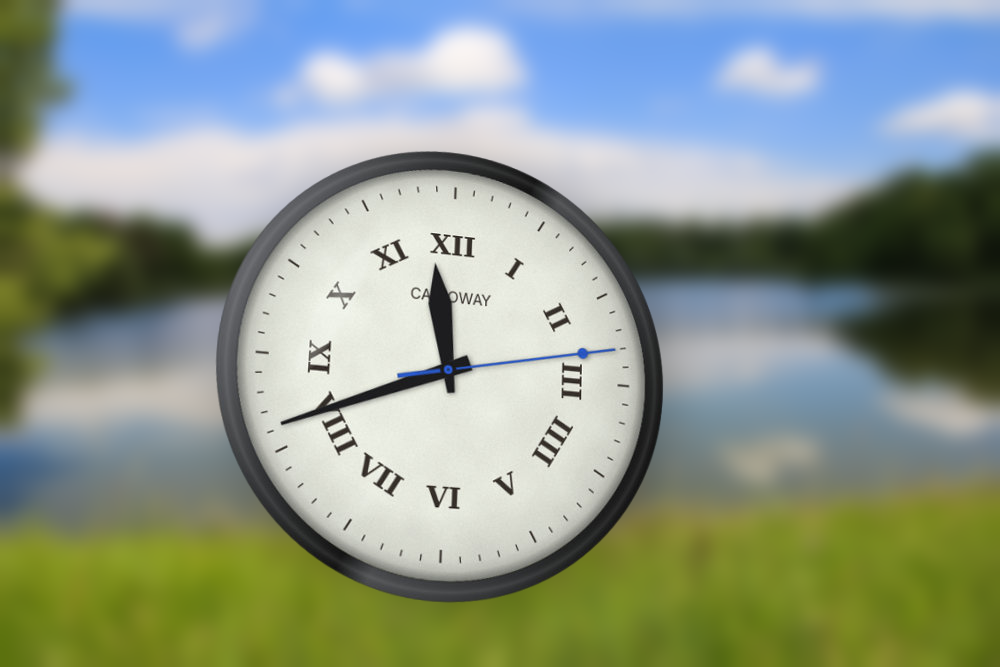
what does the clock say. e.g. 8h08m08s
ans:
11h41m13s
